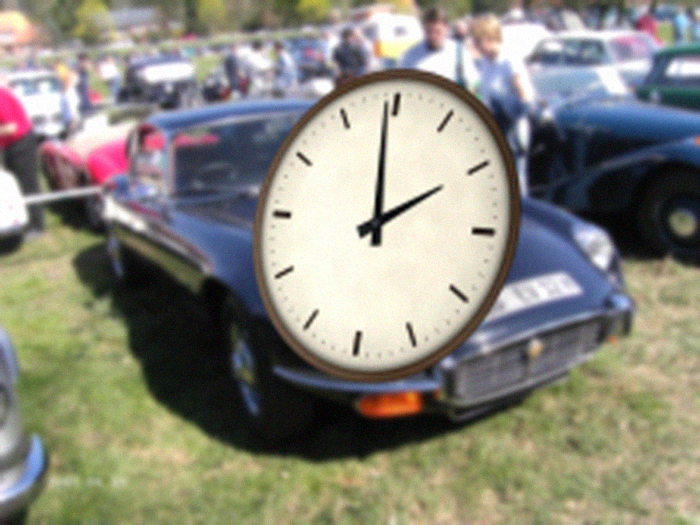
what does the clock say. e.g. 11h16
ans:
1h59
